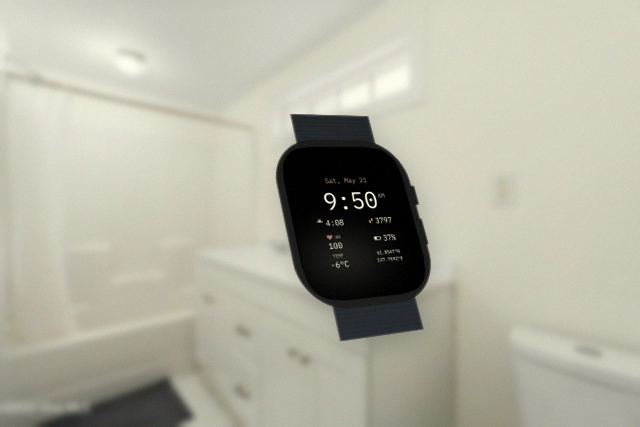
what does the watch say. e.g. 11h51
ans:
9h50
